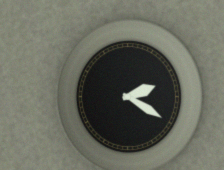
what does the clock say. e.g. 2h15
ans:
2h20
